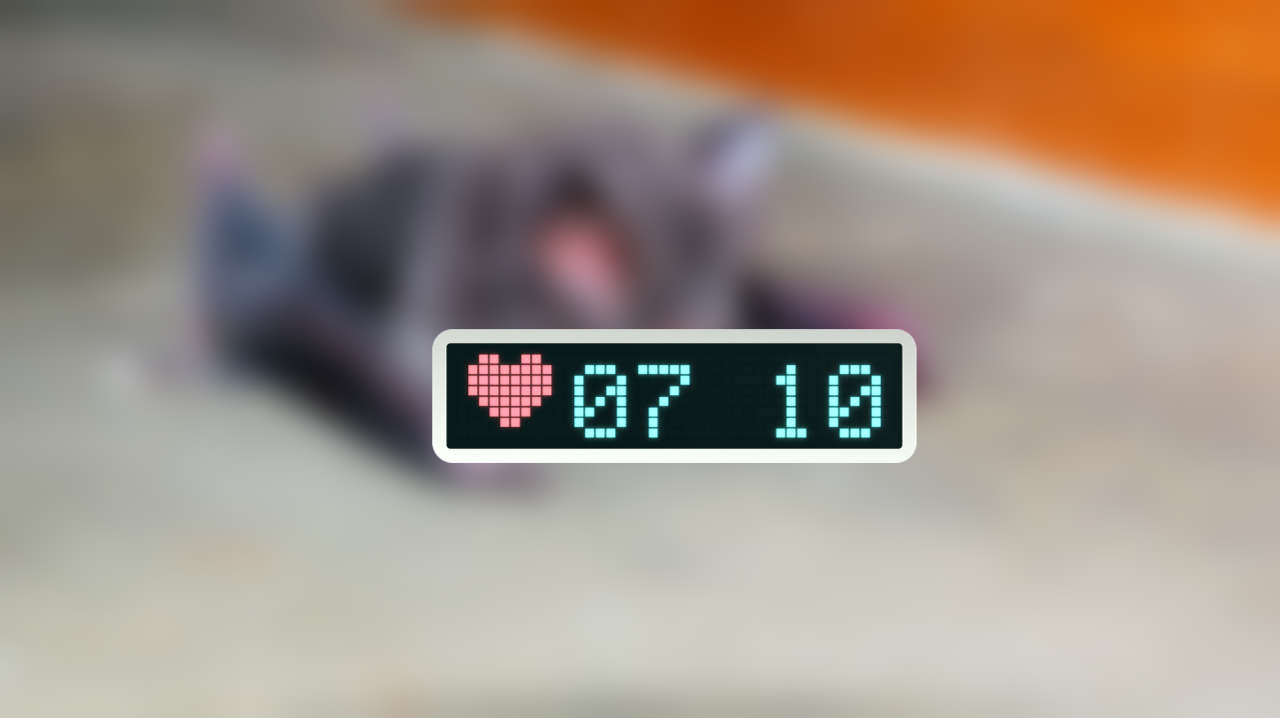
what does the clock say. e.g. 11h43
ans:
7h10
